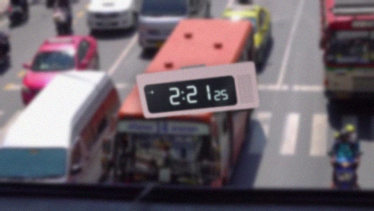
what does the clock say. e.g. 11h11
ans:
2h21
